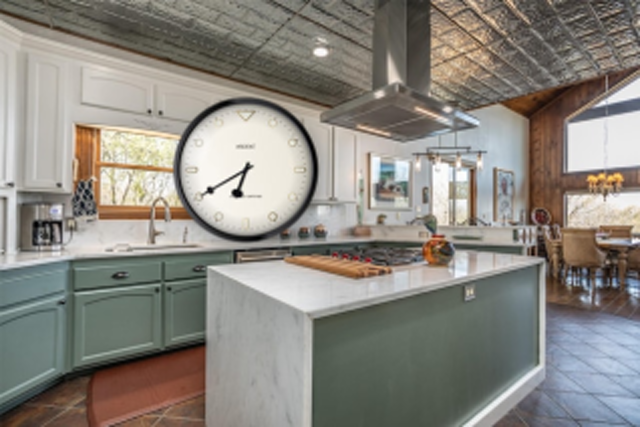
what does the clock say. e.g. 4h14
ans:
6h40
